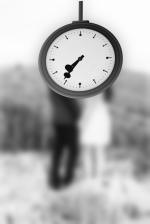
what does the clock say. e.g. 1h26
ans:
7h36
